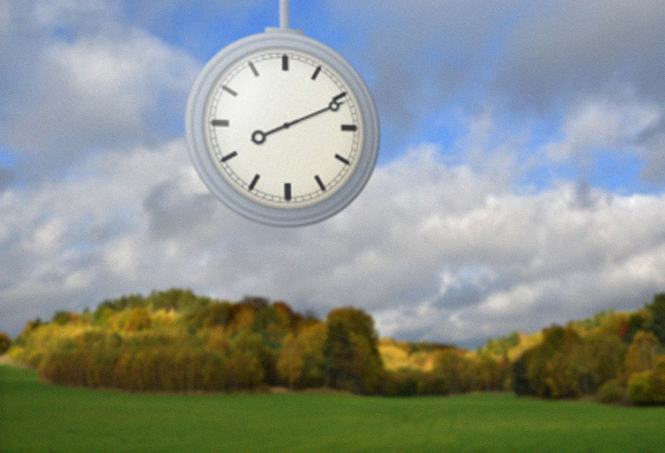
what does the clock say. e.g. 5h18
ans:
8h11
